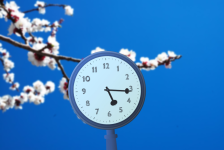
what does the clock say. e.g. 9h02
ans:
5h16
